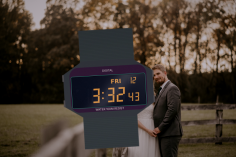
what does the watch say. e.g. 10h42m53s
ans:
3h32m43s
